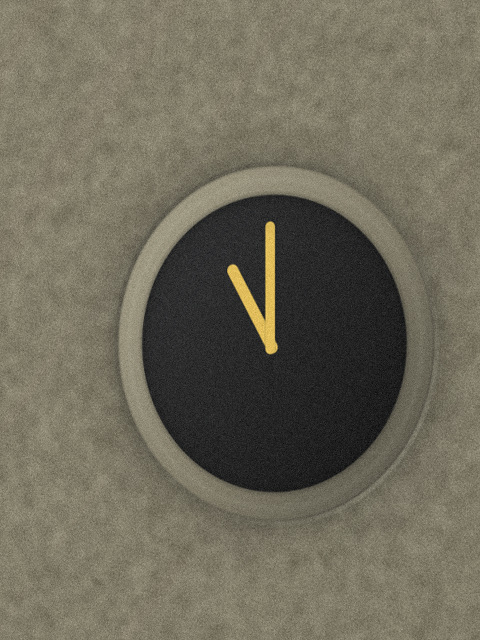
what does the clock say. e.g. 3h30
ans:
11h00
